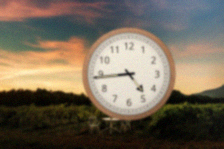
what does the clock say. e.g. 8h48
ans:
4h44
